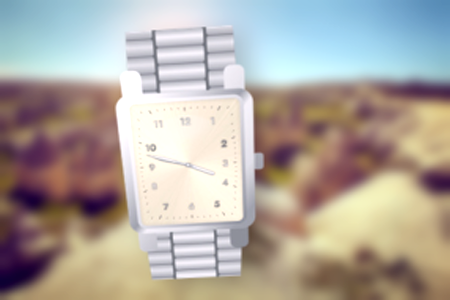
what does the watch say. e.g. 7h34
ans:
3h48
